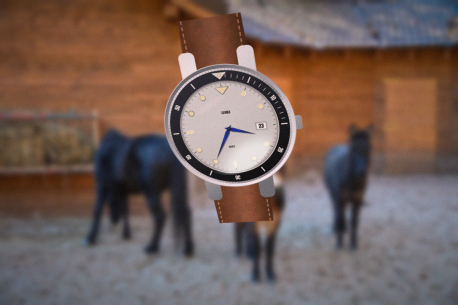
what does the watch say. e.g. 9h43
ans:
3h35
